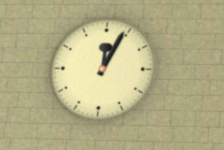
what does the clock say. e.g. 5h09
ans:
12h04
